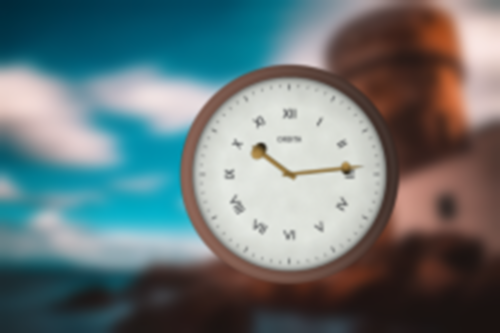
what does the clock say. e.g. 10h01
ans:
10h14
